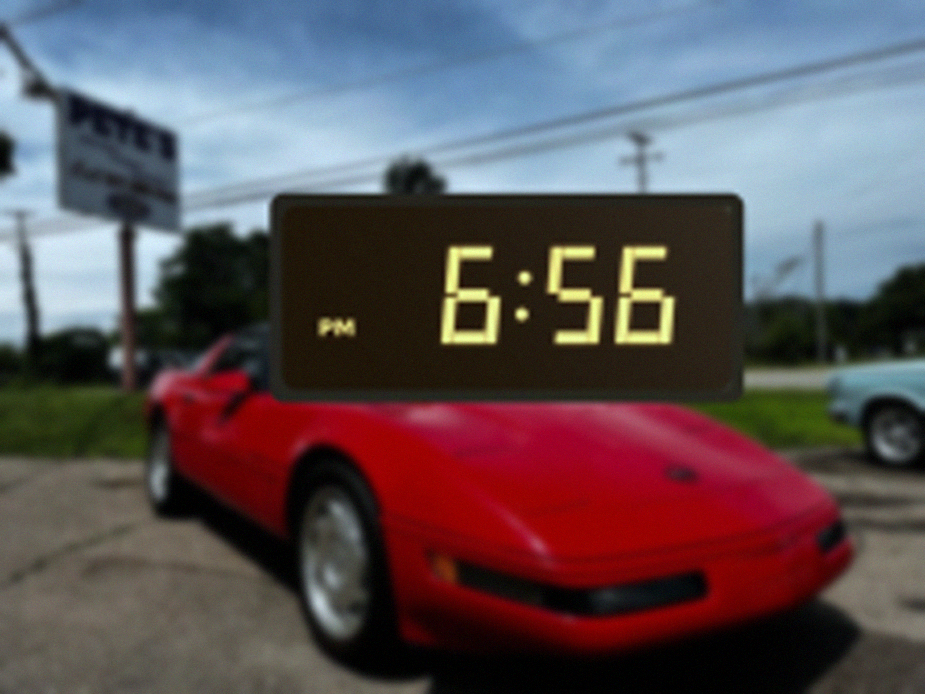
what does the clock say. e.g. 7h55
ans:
6h56
